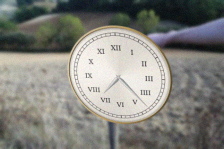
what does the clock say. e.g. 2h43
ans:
7h23
